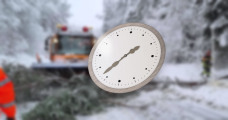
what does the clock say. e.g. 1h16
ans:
1h37
